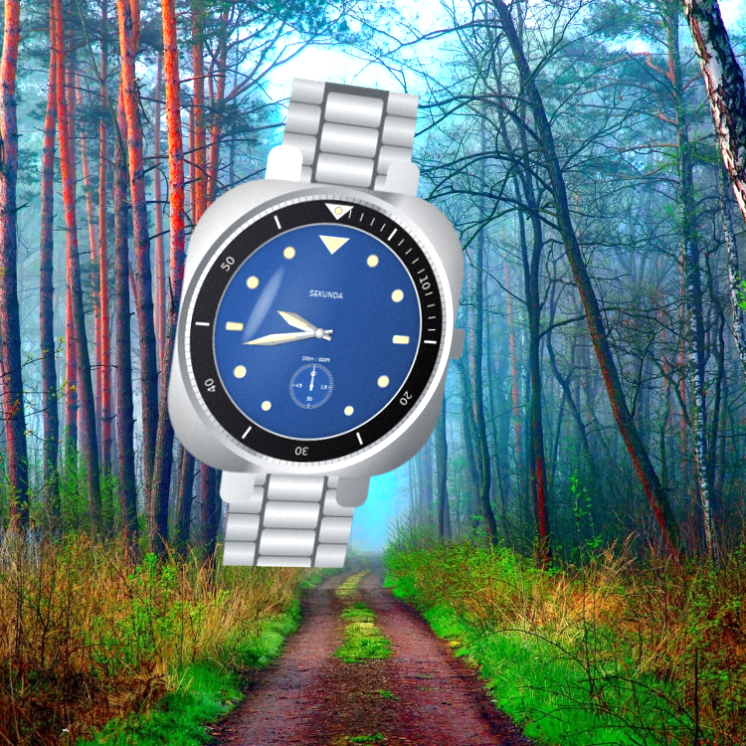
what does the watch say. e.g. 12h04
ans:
9h43
